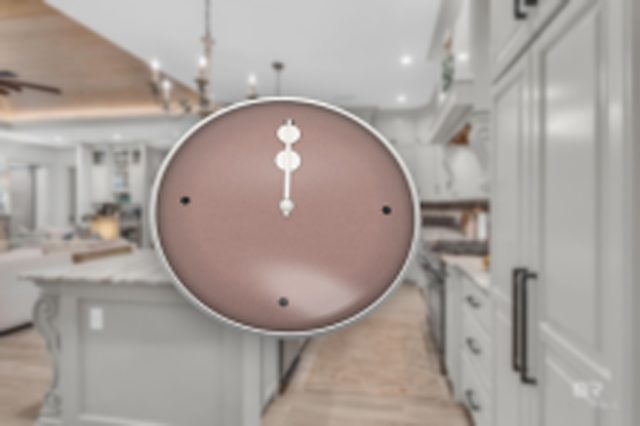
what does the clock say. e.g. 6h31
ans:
12h00
